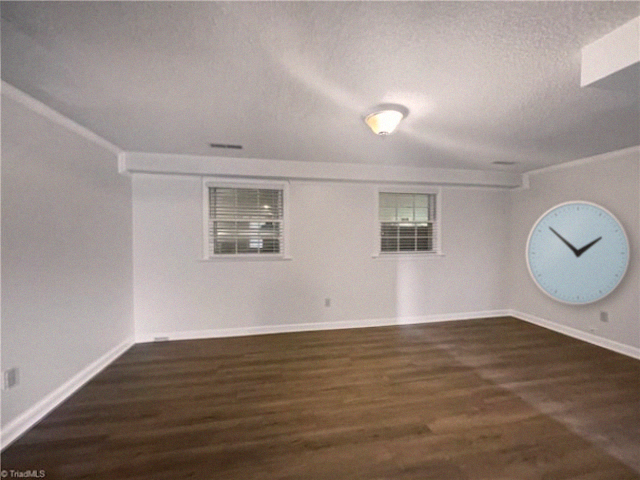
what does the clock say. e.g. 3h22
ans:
1h52
